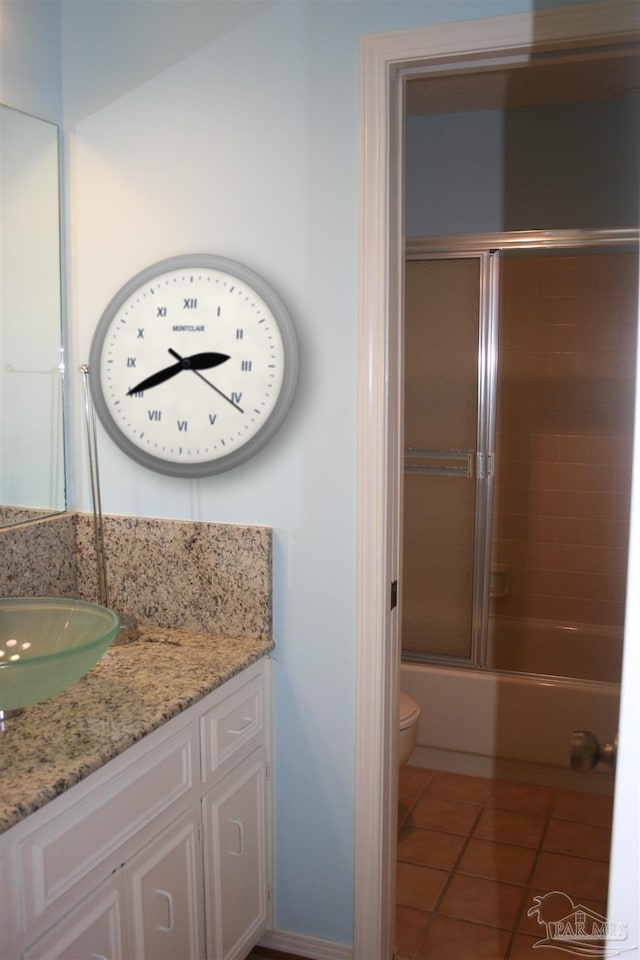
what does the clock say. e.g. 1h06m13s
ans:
2h40m21s
